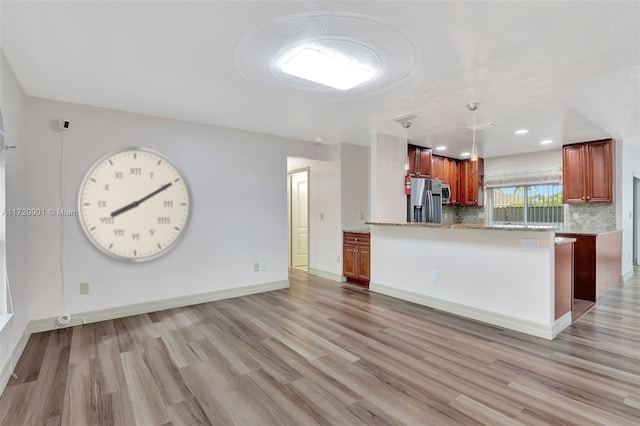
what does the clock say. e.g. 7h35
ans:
8h10
